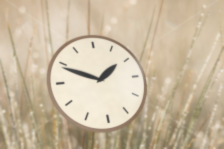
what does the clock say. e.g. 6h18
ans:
1h49
